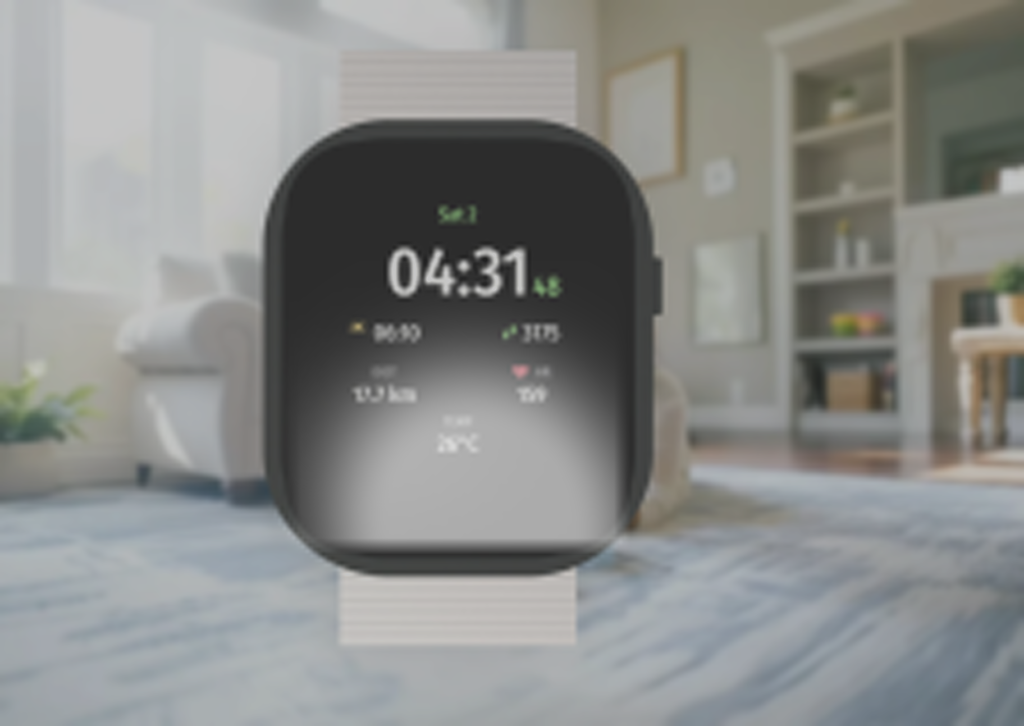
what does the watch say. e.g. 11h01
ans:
4h31
